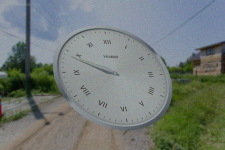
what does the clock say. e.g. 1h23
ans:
9h49
